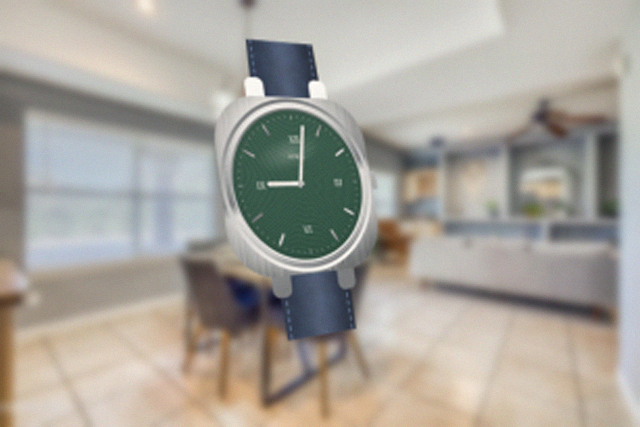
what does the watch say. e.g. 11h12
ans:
9h02
